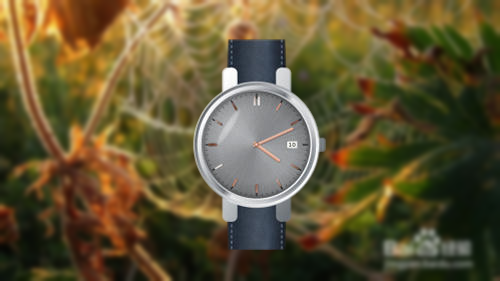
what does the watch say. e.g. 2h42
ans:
4h11
